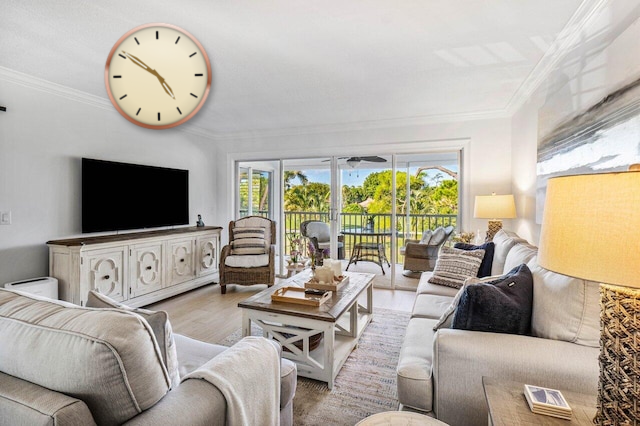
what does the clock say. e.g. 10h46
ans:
4h51
